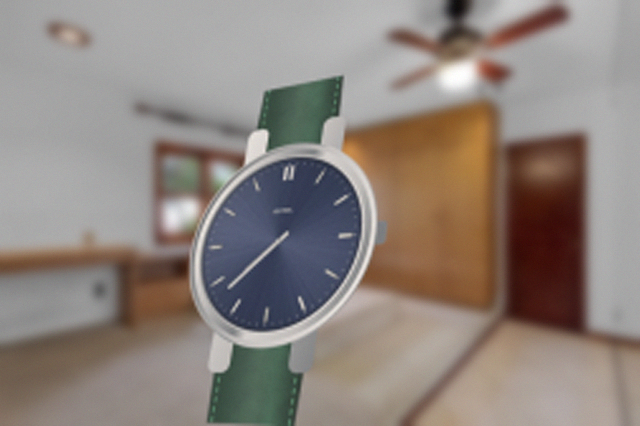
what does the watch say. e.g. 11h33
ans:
7h38
